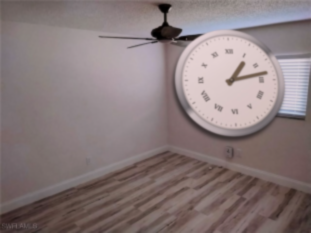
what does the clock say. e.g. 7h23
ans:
1h13
